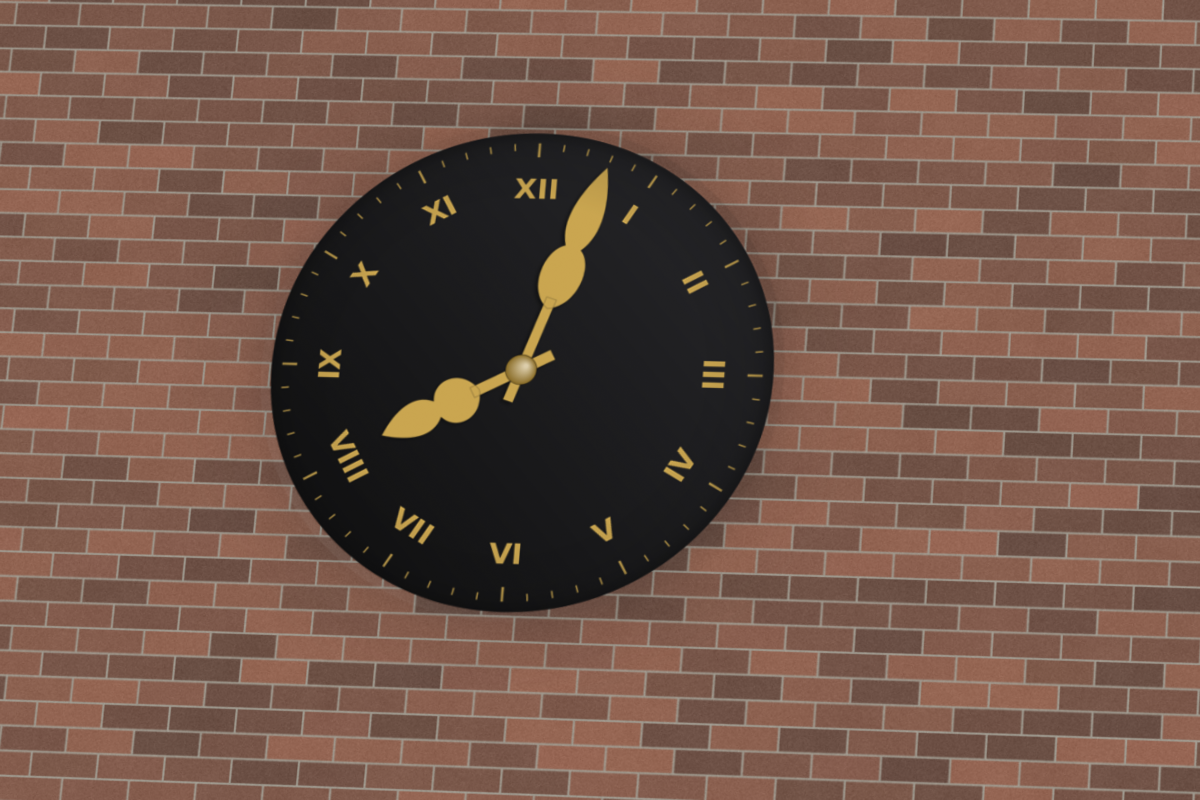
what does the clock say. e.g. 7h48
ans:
8h03
